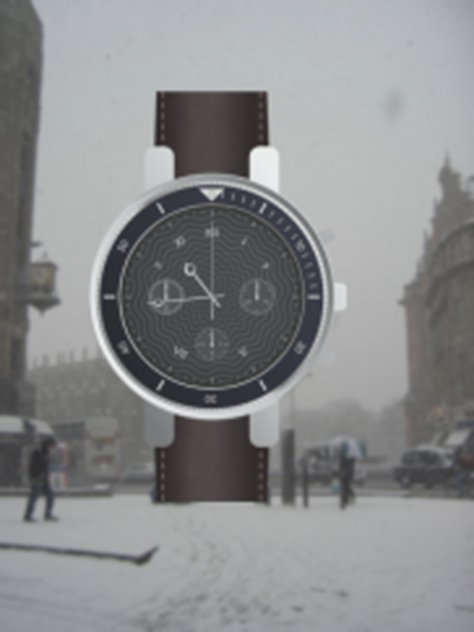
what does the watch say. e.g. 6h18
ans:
10h44
